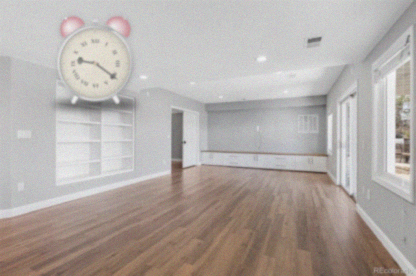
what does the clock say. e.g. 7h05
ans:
9h21
